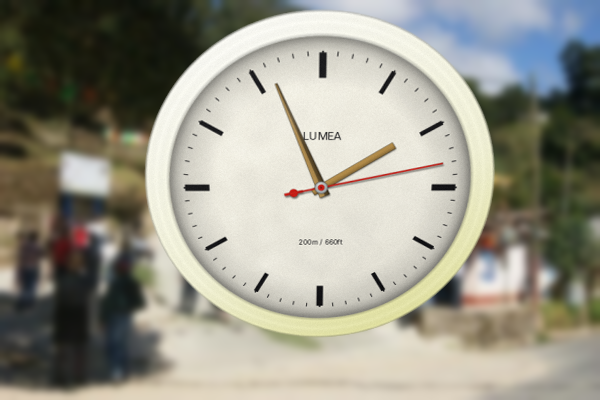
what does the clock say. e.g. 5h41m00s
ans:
1h56m13s
